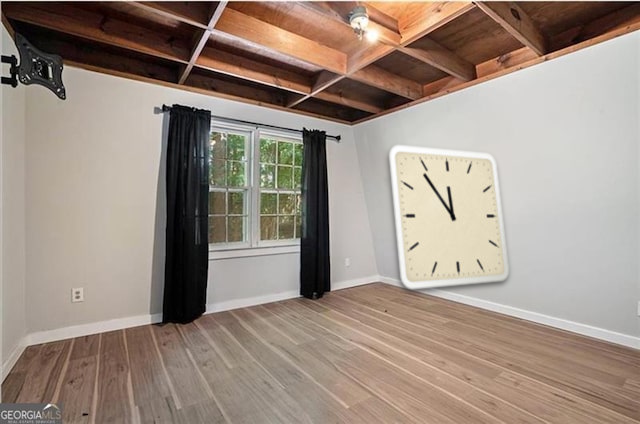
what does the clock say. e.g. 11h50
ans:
11h54
